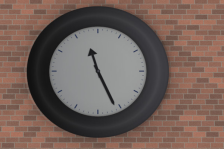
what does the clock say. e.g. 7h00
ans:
11h26
